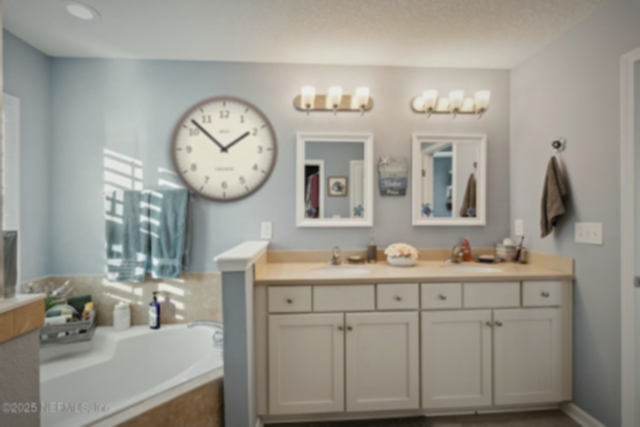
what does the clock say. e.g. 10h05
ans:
1h52
